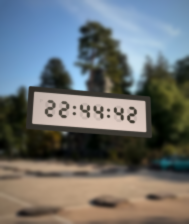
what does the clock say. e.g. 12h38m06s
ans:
22h44m42s
